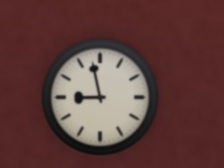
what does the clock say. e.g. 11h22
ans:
8h58
